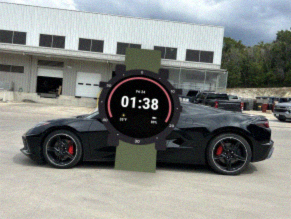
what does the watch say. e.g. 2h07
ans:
1h38
